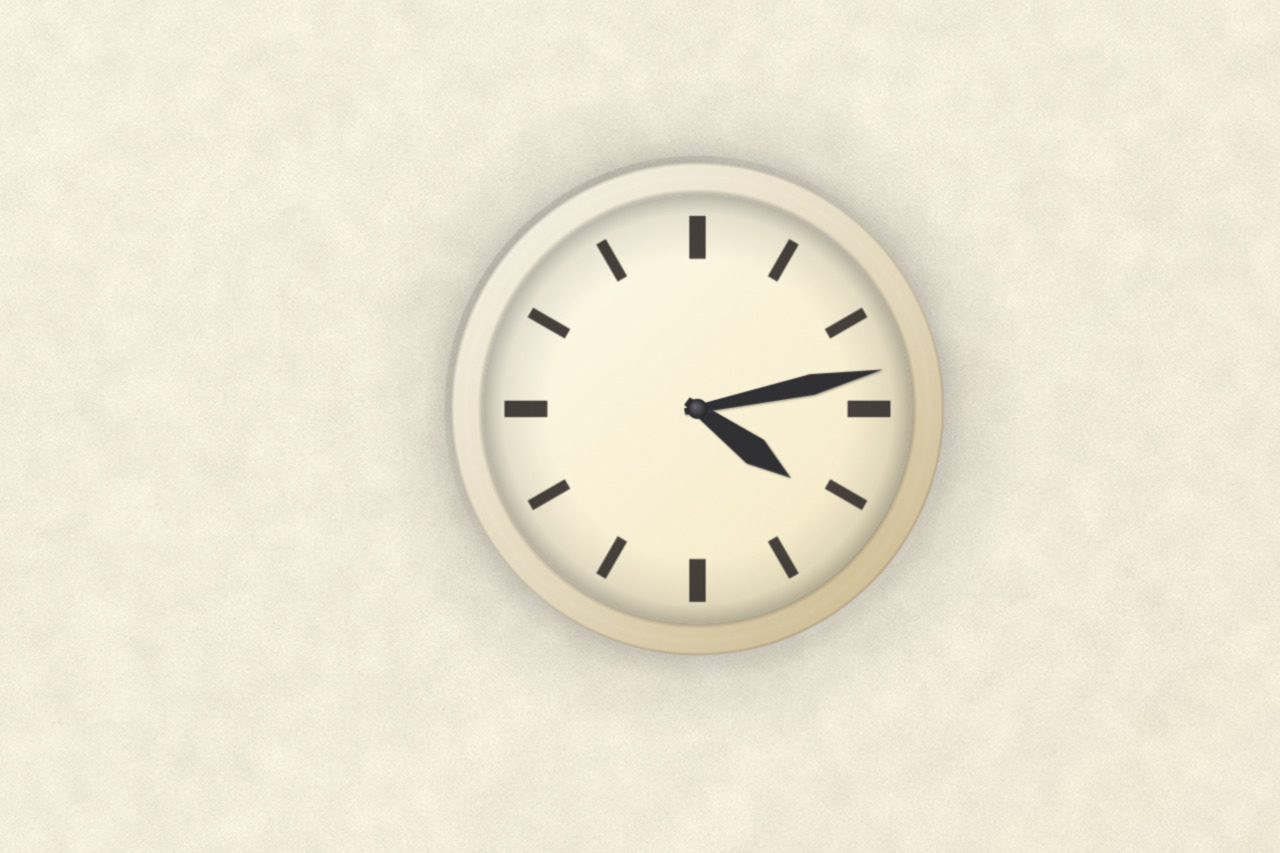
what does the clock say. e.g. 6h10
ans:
4h13
